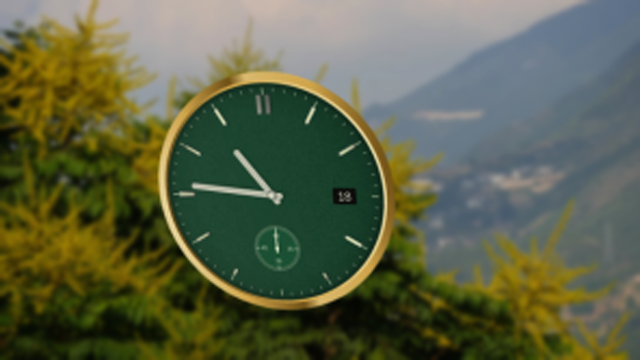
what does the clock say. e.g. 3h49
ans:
10h46
